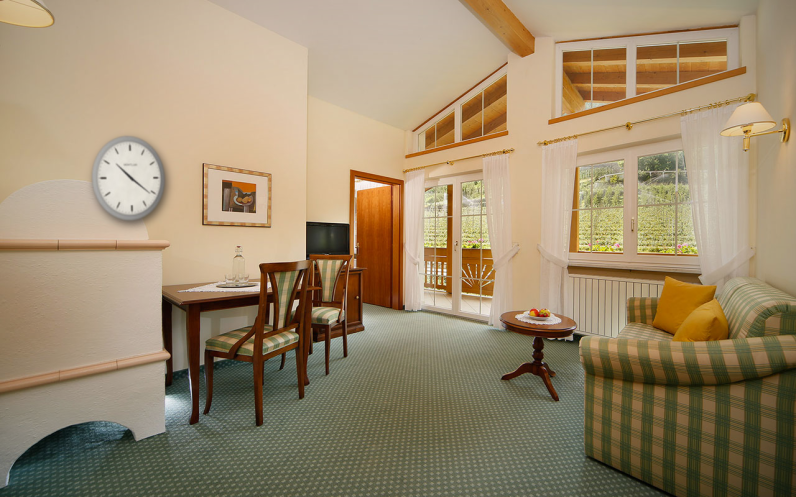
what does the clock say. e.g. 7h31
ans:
10h21
